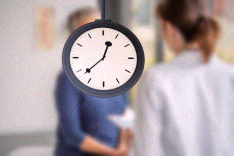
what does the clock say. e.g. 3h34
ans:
12h38
